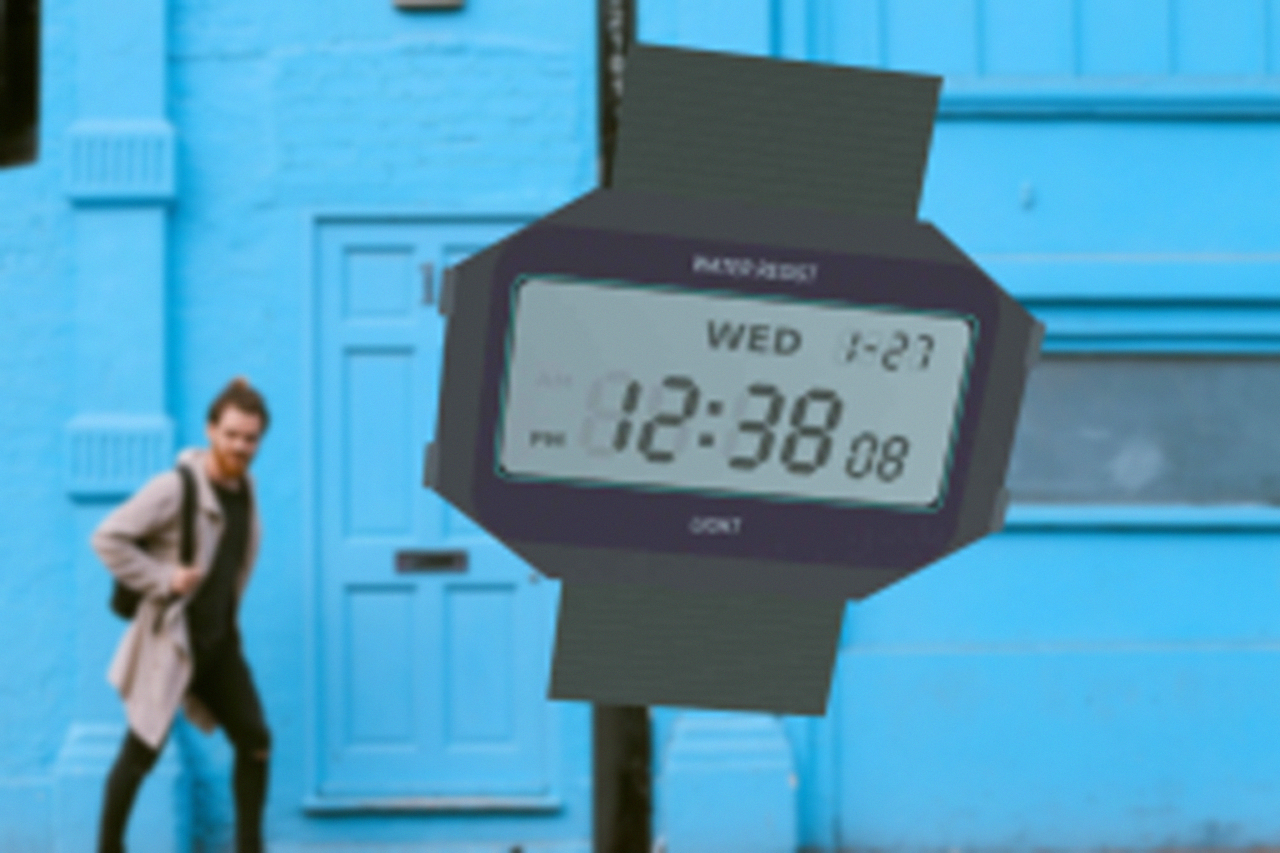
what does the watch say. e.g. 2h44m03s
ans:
12h38m08s
